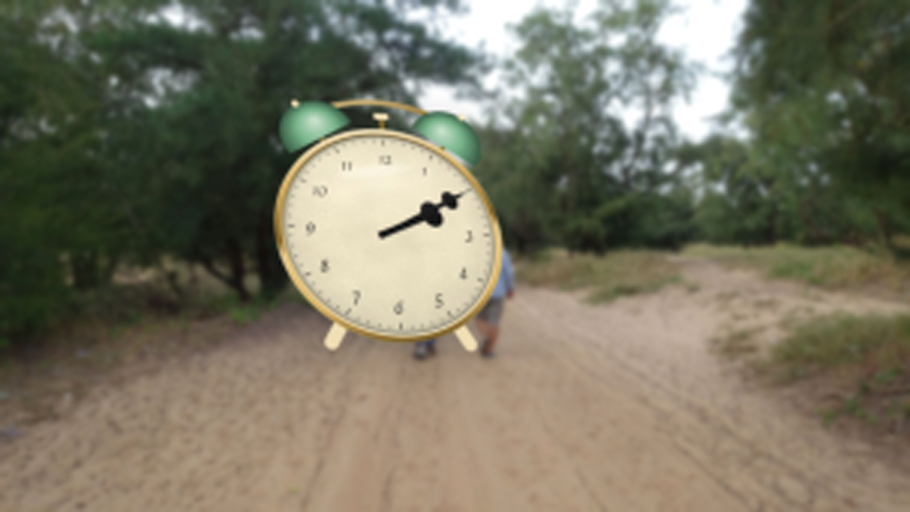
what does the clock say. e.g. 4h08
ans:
2h10
